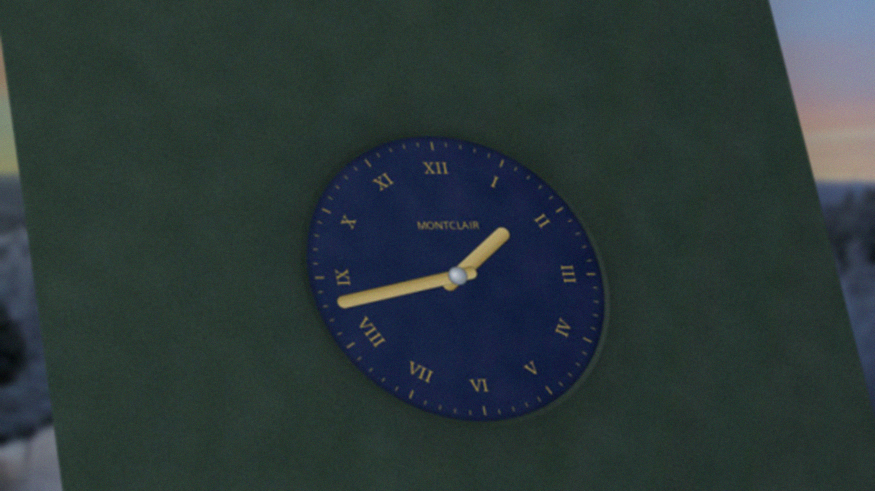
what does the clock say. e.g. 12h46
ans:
1h43
